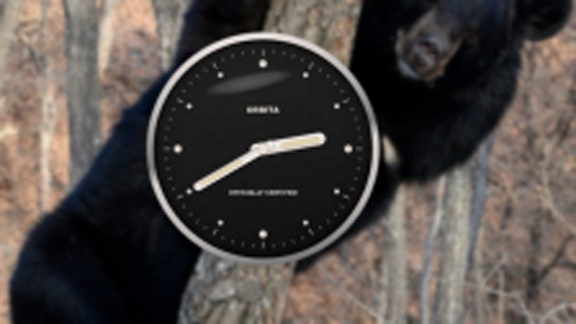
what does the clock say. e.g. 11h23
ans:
2h40
